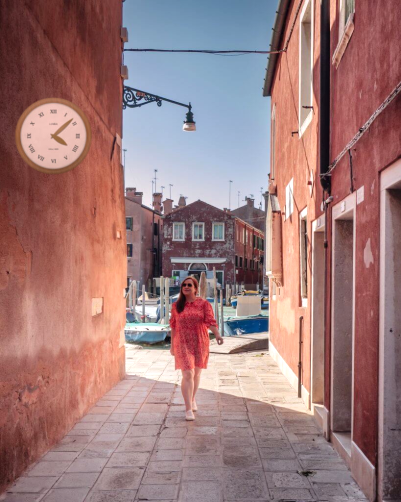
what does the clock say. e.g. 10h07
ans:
4h08
